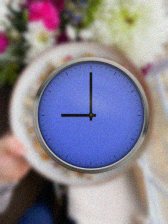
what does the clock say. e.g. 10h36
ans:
9h00
